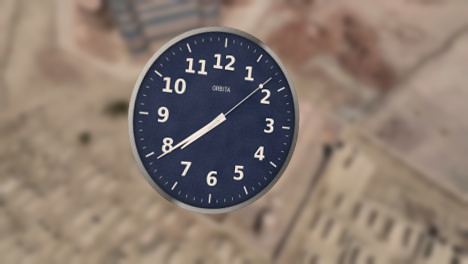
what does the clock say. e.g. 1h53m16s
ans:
7h39m08s
